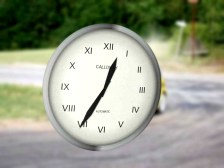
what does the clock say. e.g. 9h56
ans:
12h35
